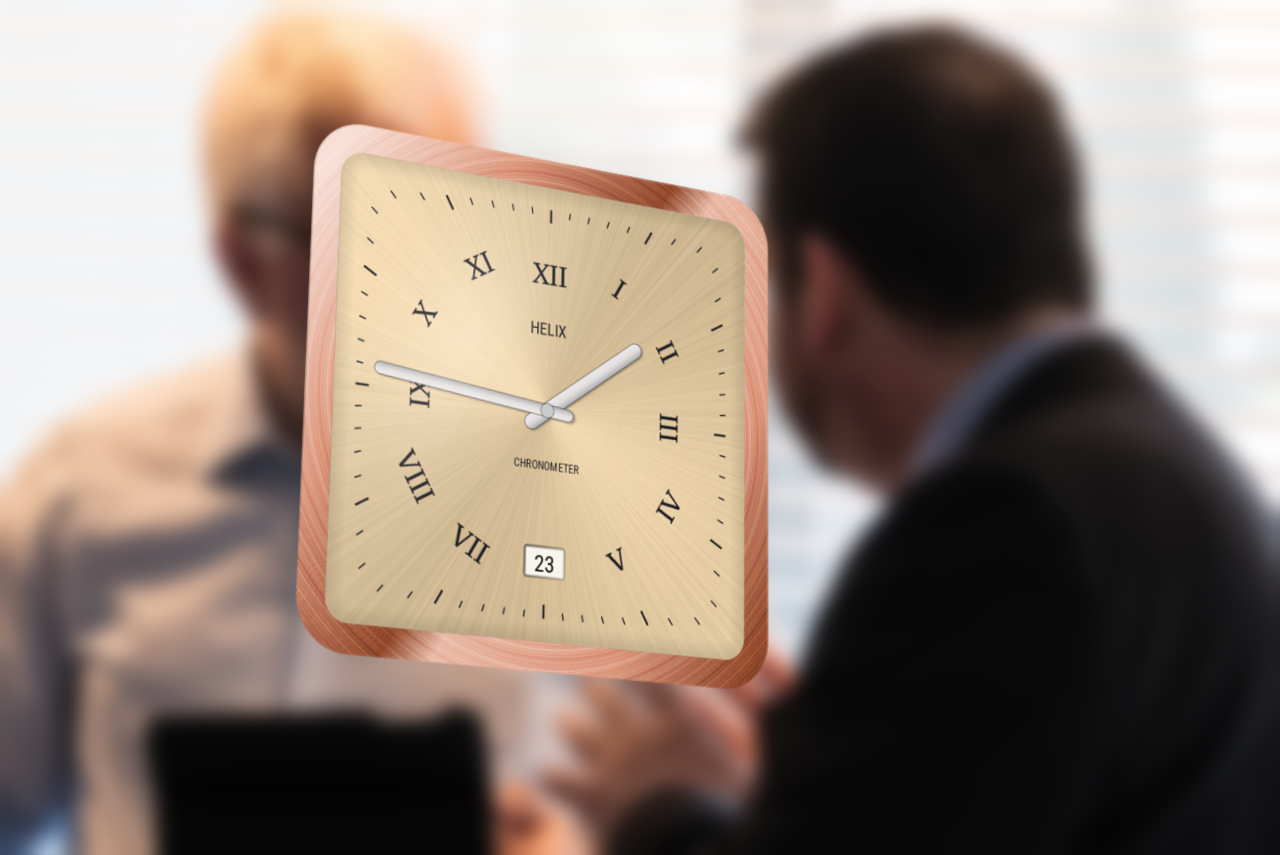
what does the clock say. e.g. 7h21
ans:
1h46
